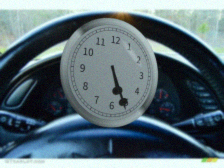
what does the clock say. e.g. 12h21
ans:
5h26
